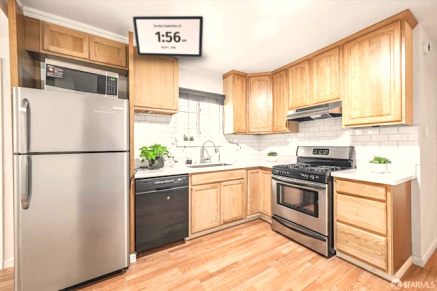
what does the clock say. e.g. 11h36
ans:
1h56
